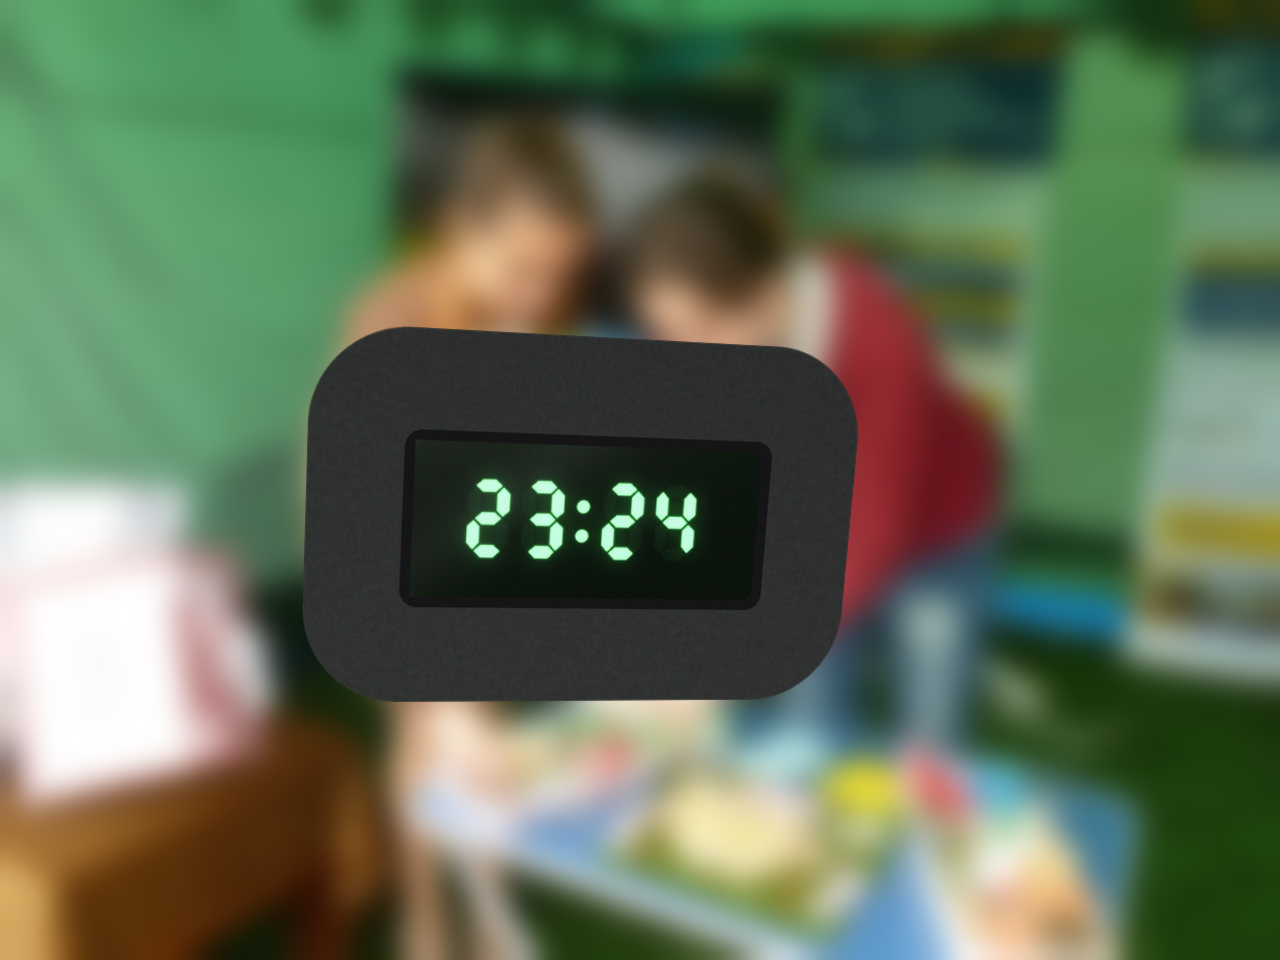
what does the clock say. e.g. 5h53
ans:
23h24
